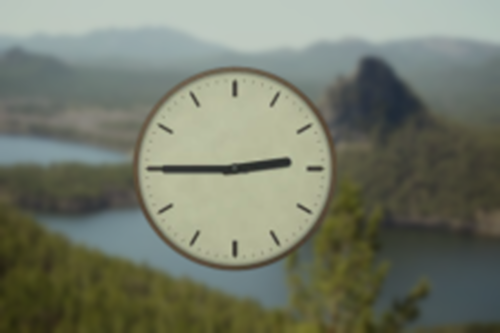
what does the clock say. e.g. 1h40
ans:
2h45
